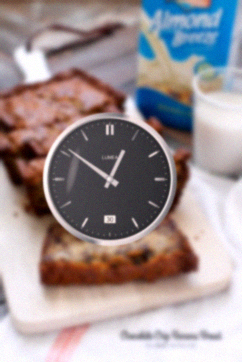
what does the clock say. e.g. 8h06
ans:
12h51
